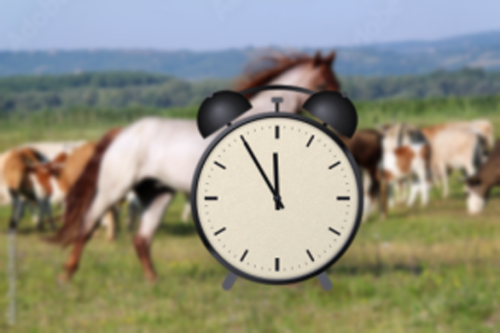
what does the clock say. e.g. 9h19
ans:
11h55
